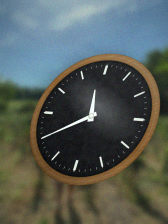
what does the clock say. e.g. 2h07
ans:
11h40
